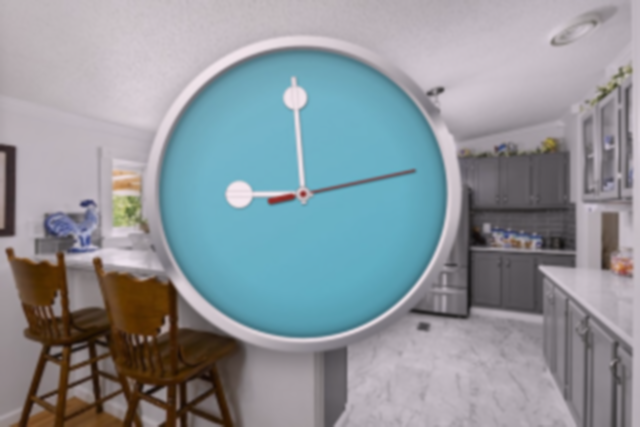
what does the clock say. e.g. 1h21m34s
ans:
8h59m13s
